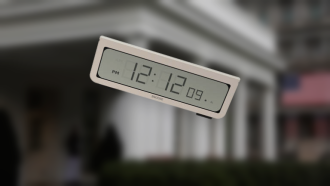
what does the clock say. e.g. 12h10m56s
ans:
12h12m09s
